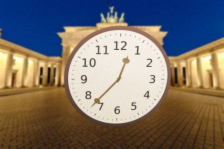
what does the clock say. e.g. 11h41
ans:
12h37
